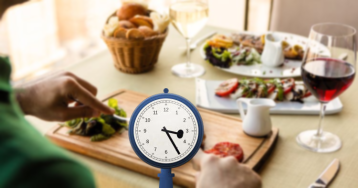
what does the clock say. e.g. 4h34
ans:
3h25
